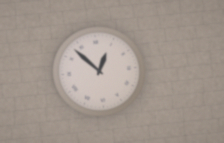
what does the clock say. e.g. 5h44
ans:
12h53
